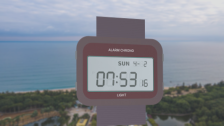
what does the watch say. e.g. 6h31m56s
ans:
7h53m16s
